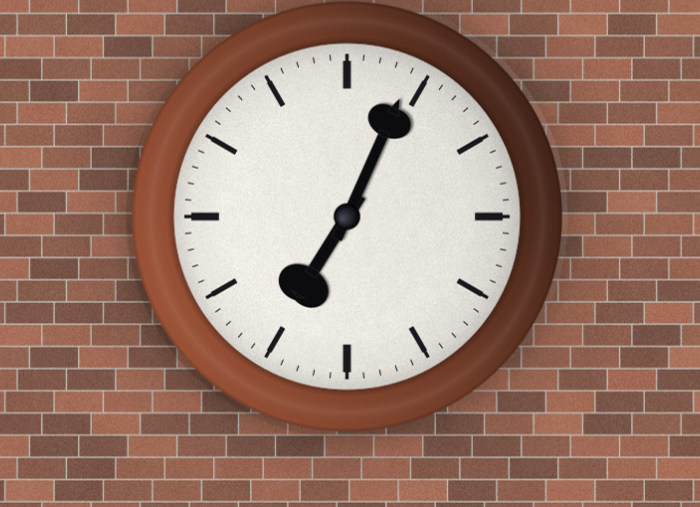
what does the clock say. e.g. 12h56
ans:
7h04
